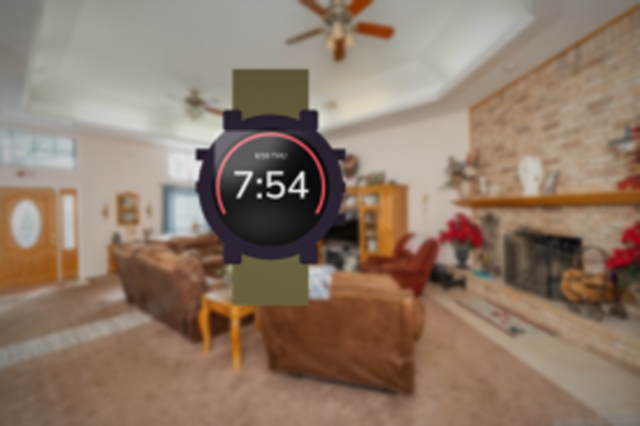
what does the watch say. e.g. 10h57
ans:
7h54
